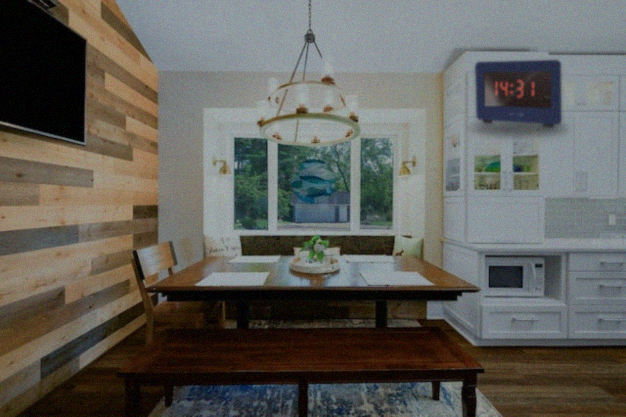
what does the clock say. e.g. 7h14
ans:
14h31
